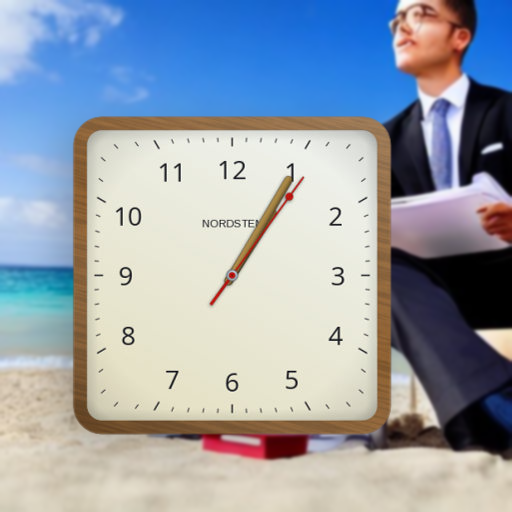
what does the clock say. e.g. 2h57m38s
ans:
1h05m06s
